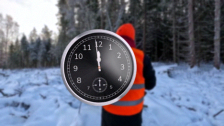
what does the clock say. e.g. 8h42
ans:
11h59
